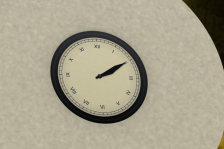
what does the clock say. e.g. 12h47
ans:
2h10
